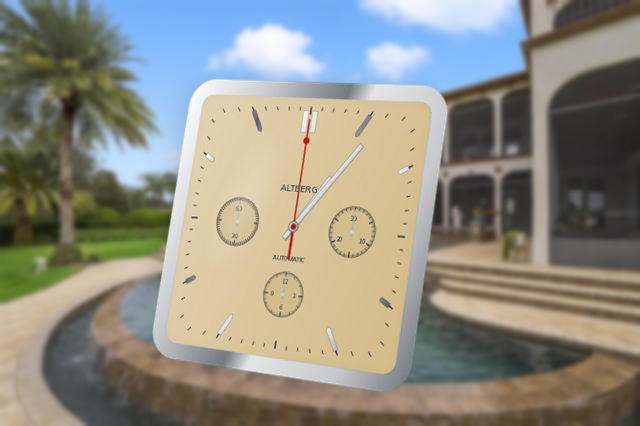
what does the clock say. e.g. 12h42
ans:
1h06
